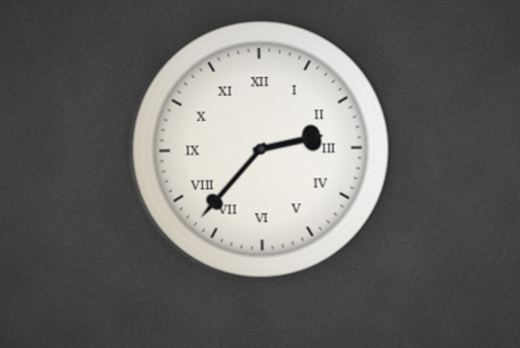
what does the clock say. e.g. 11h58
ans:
2h37
